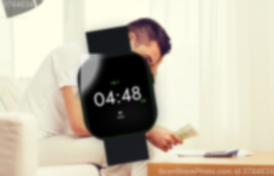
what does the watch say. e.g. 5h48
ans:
4h48
